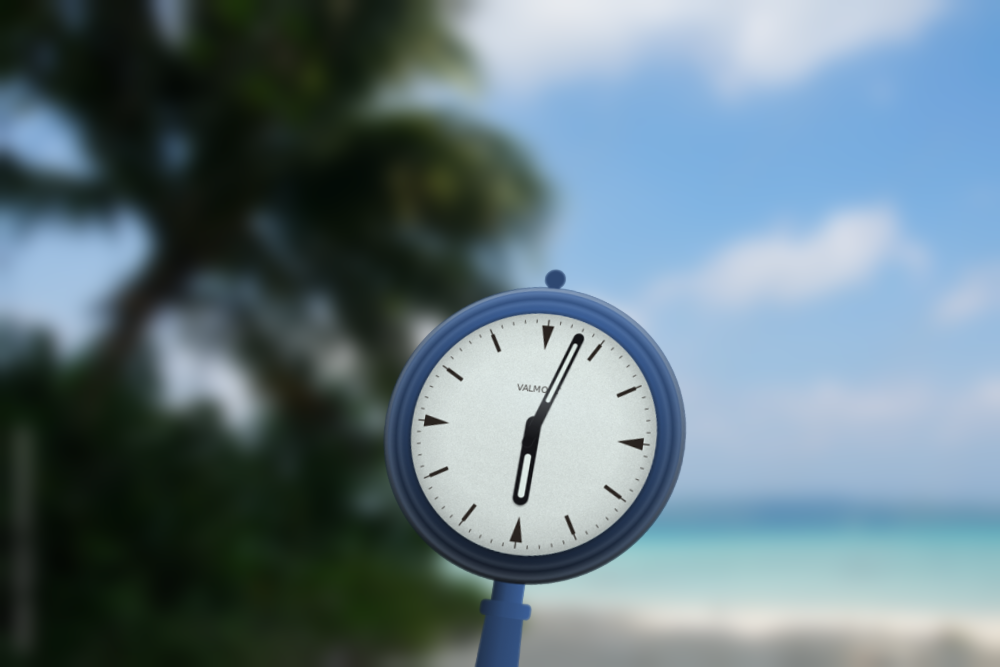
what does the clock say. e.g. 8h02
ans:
6h03
